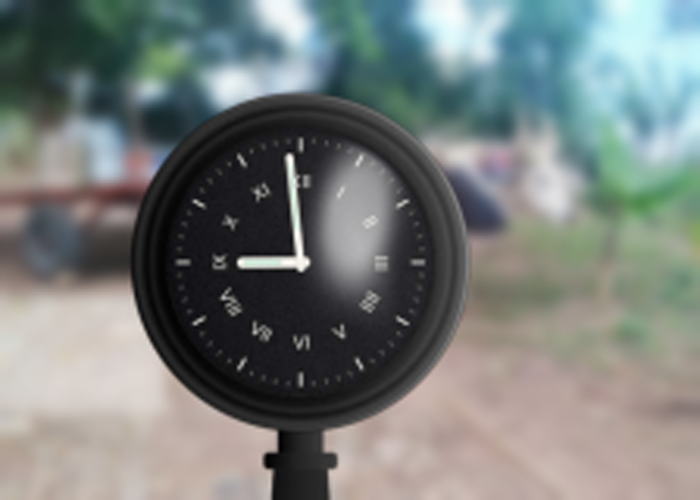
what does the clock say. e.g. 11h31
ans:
8h59
